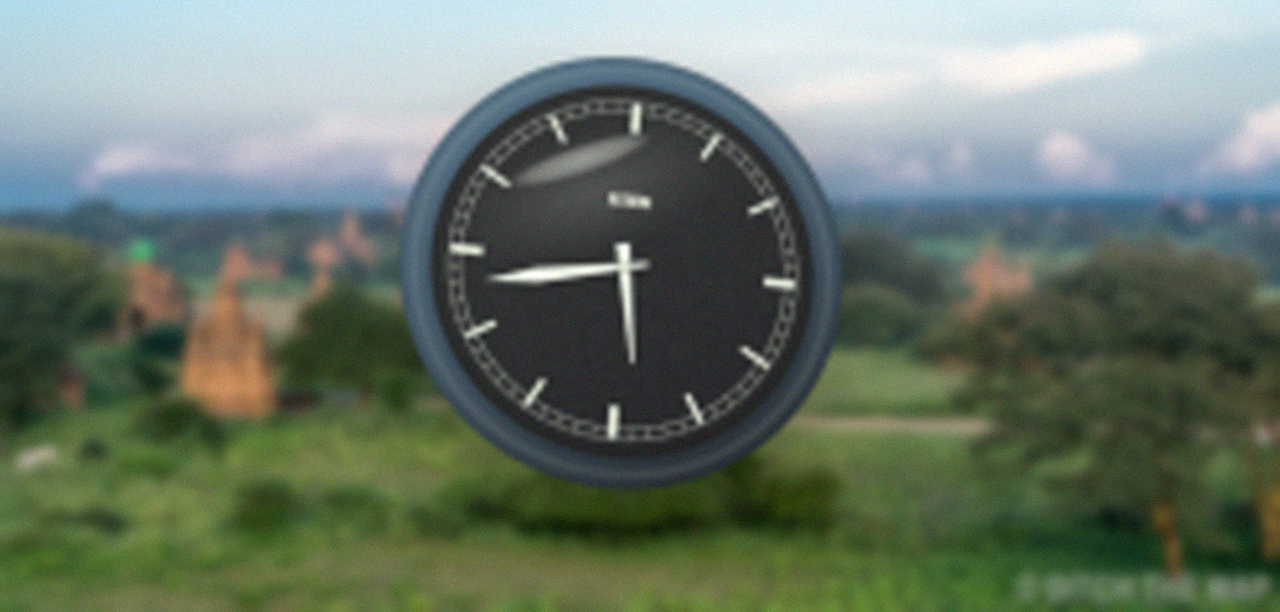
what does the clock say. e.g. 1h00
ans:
5h43
